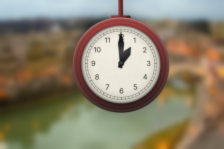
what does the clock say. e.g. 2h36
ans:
1h00
